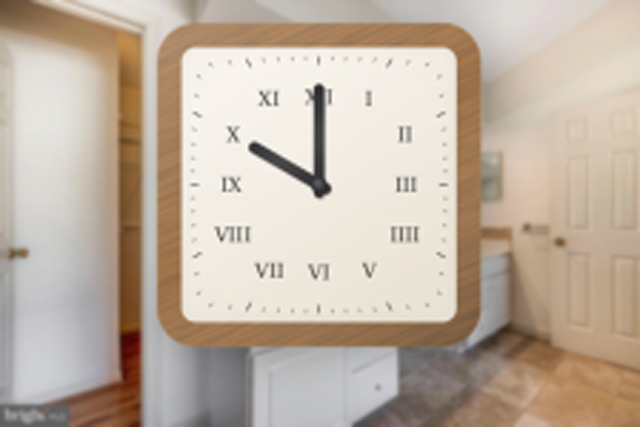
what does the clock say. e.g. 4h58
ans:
10h00
